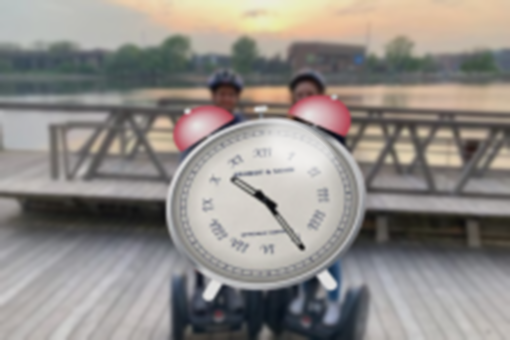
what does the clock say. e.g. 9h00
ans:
10h25
